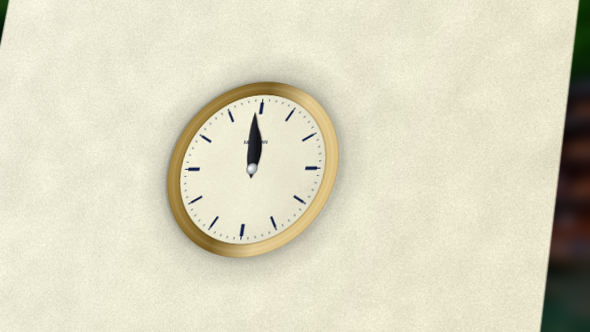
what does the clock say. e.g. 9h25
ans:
11h59
